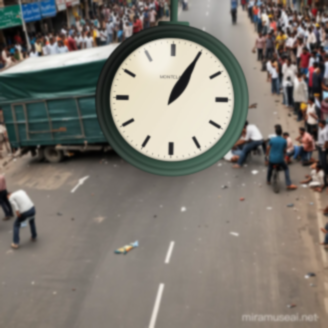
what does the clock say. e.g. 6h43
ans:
1h05
